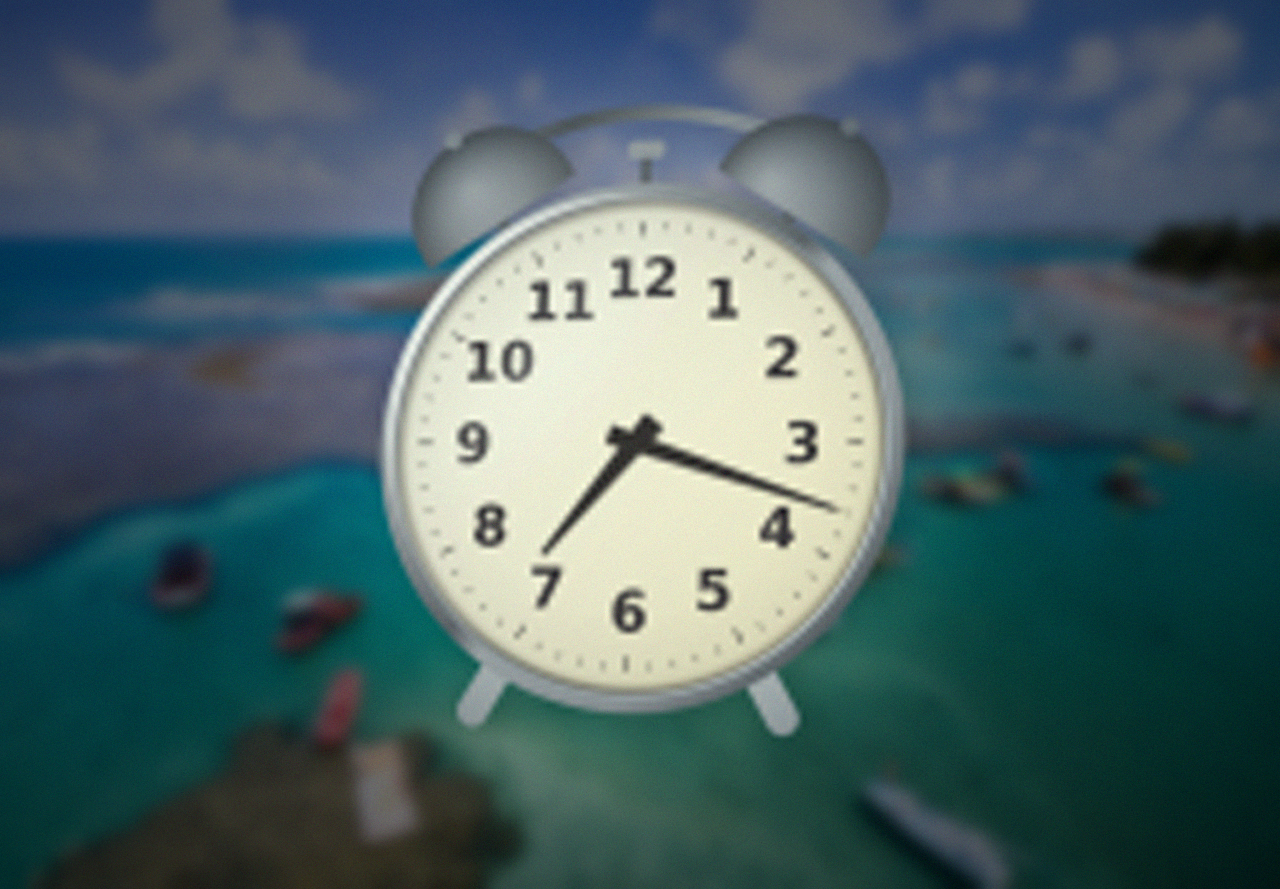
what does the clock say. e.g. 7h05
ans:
7h18
